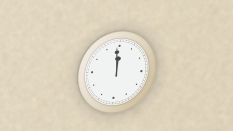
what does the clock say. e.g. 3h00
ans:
11h59
